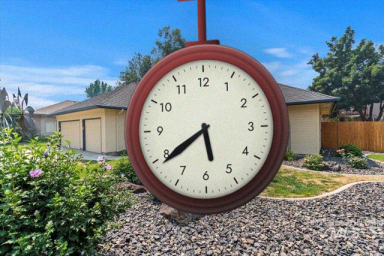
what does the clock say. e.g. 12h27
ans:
5h39
